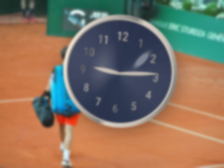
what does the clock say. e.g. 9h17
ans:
9h14
